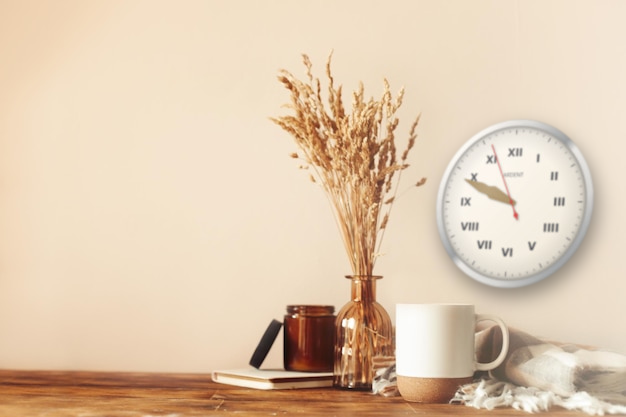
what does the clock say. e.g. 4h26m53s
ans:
9h48m56s
